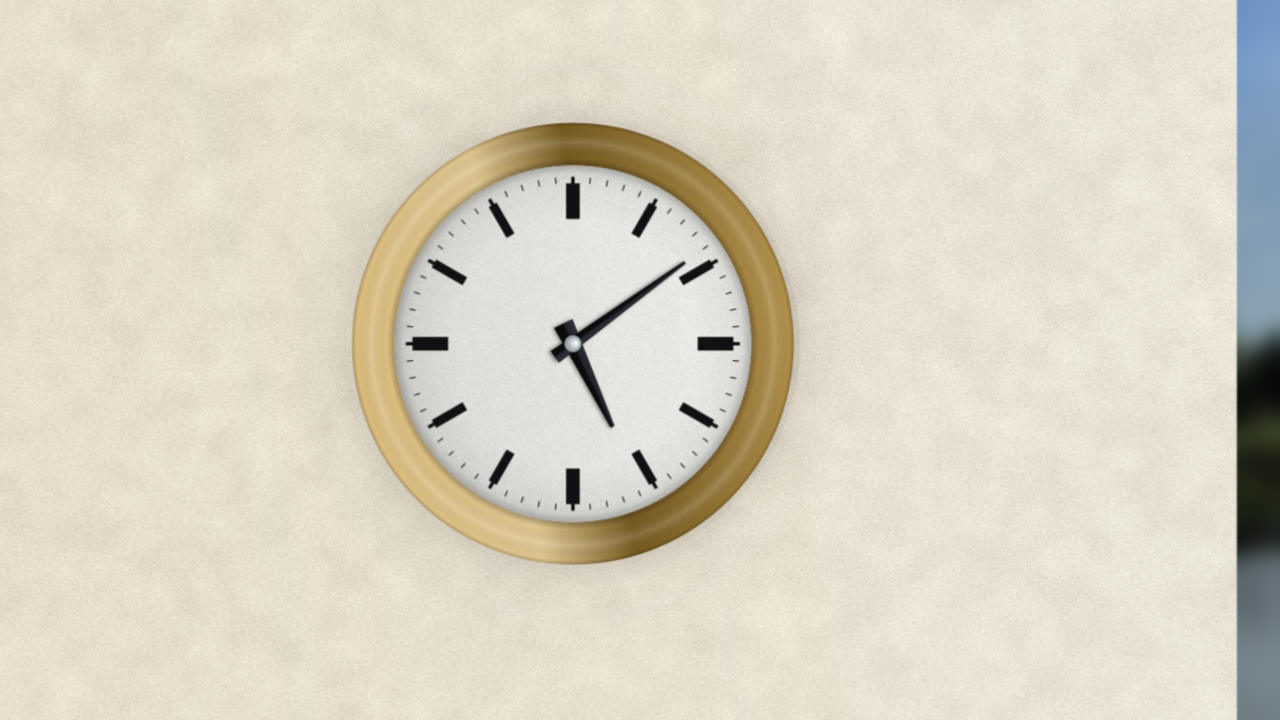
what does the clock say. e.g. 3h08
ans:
5h09
